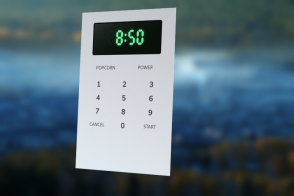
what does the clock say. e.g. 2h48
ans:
8h50
